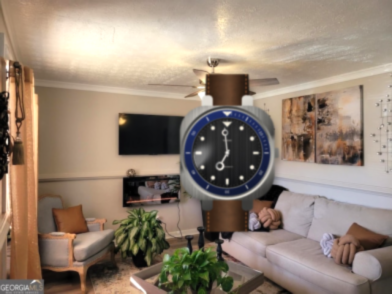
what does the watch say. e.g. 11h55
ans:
6h59
